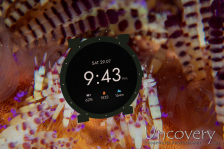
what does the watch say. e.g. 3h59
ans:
9h43
